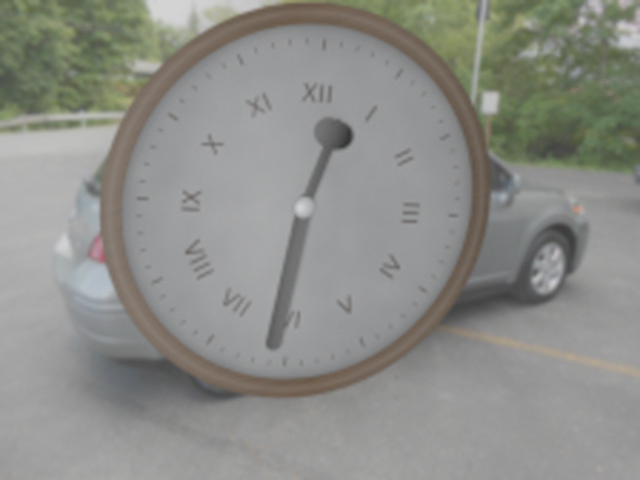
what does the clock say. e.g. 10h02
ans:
12h31
